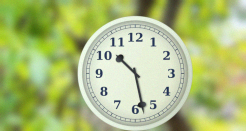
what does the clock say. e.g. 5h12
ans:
10h28
